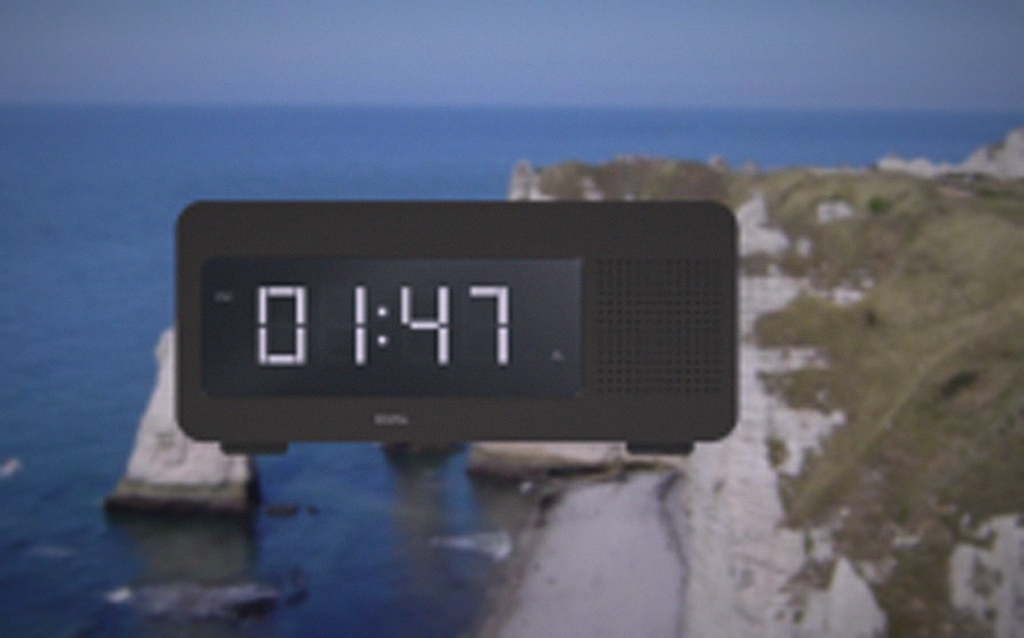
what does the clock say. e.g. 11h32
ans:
1h47
